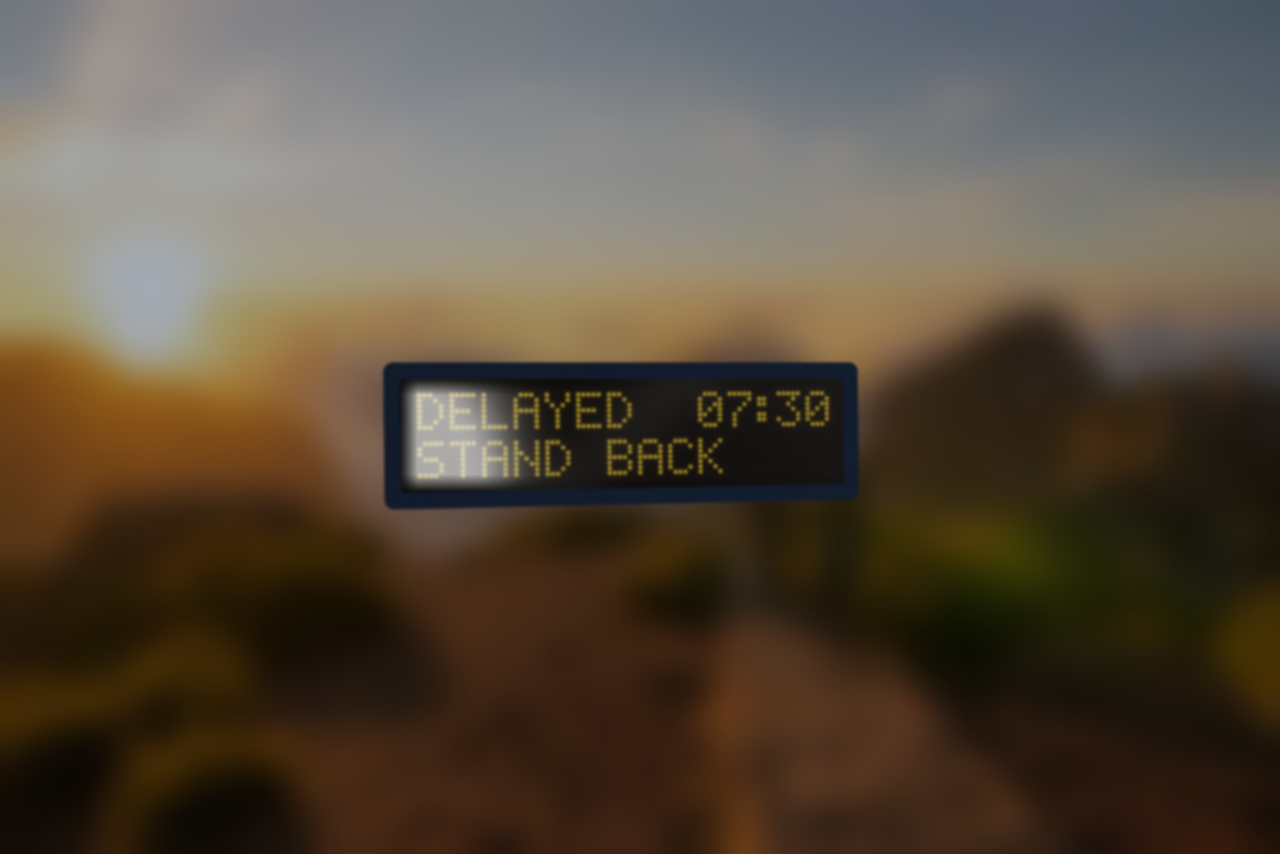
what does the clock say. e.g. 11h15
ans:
7h30
